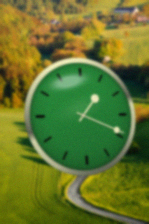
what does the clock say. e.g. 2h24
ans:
1h19
